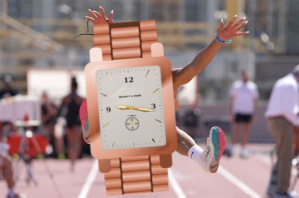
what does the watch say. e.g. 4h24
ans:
9h17
